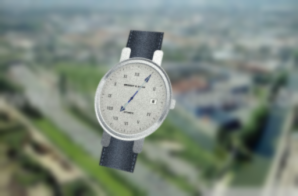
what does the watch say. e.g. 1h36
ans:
7h05
